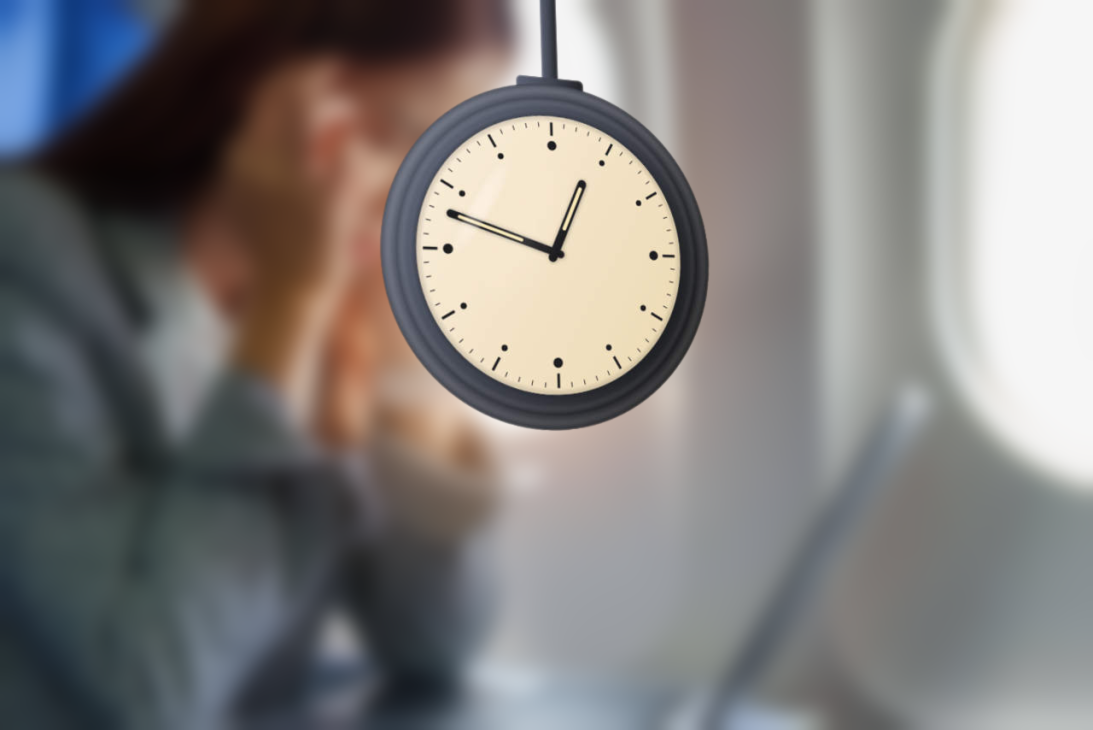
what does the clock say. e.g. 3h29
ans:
12h48
